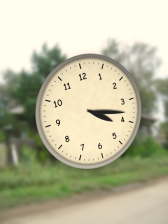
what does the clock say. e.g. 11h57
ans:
4h18
